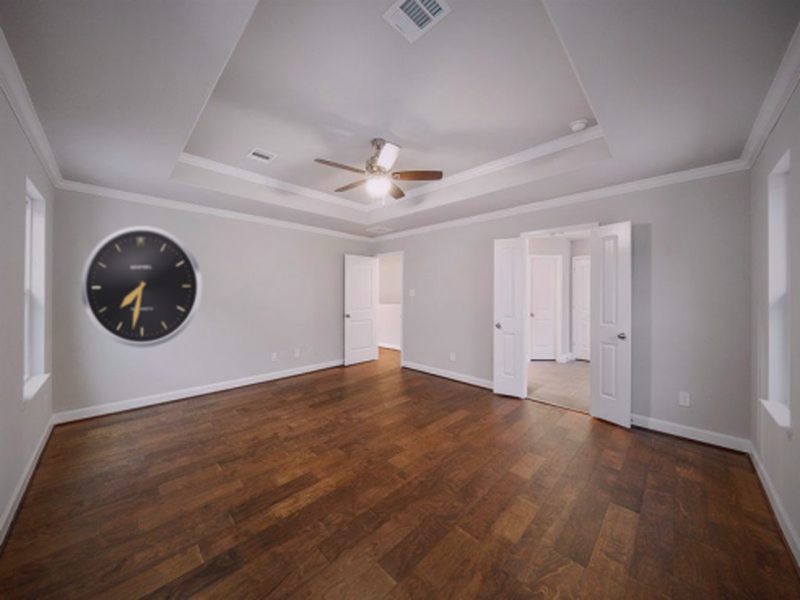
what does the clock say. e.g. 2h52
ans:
7h32
